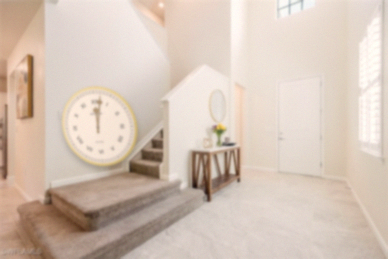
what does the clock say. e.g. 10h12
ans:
12h02
